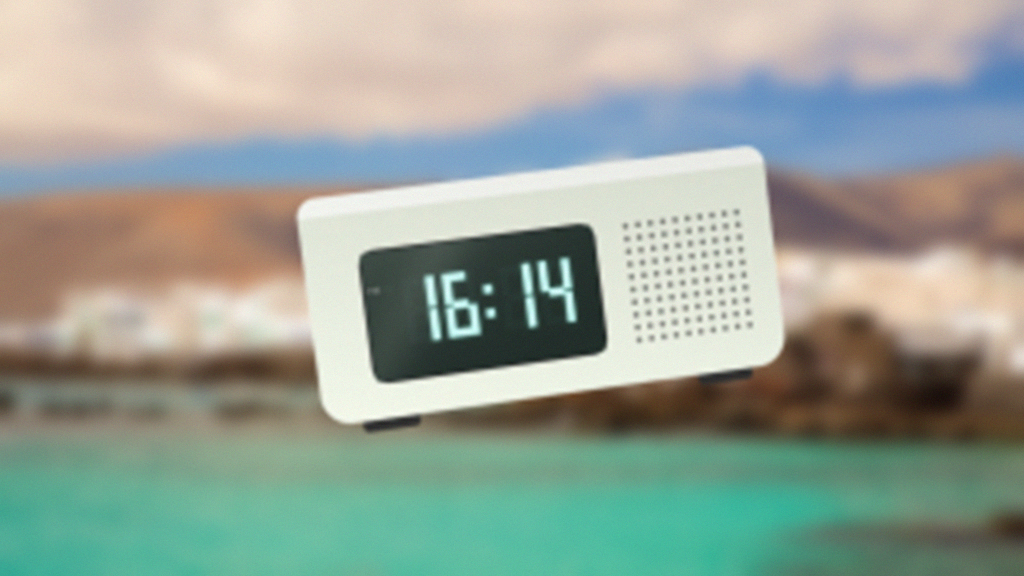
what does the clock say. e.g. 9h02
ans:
16h14
